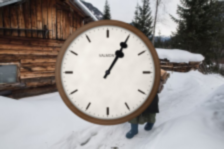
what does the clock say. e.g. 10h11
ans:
1h05
